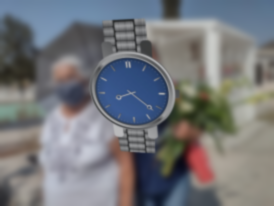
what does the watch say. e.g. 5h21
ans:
8h22
